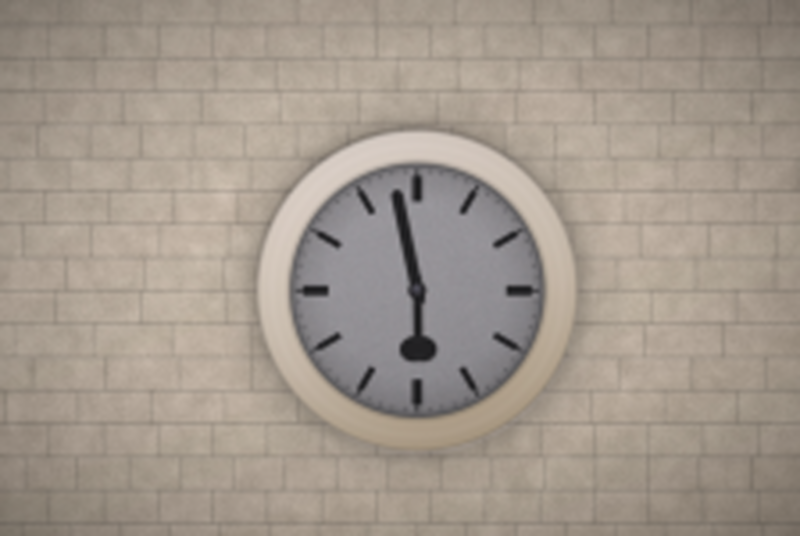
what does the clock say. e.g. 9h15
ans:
5h58
